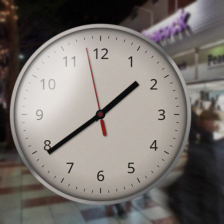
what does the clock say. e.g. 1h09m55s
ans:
1h38m58s
